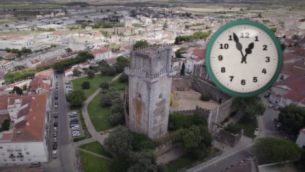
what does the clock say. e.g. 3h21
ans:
12h56
